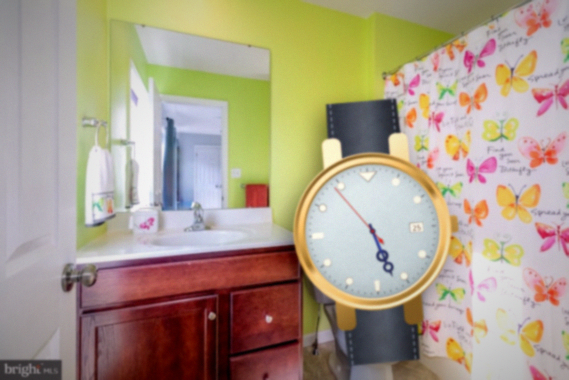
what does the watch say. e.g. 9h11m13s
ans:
5h26m54s
